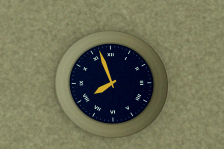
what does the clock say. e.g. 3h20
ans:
7h57
